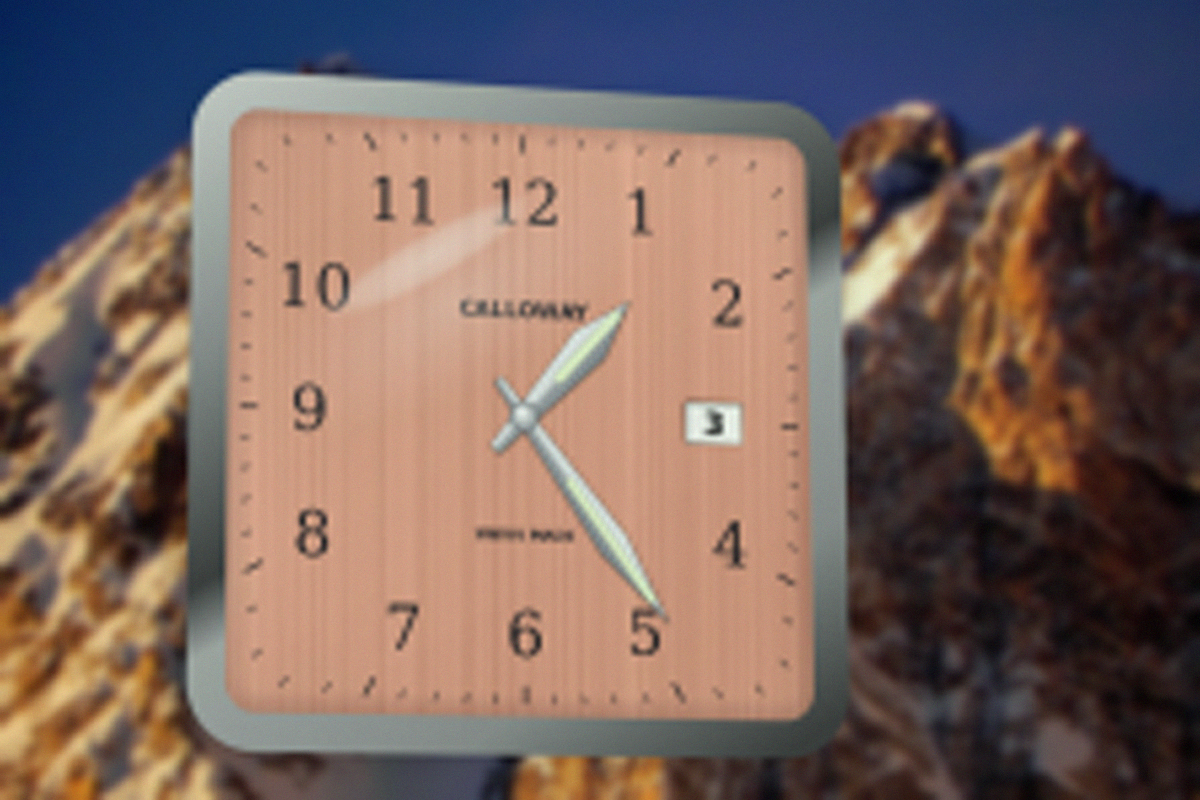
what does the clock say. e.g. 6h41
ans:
1h24
